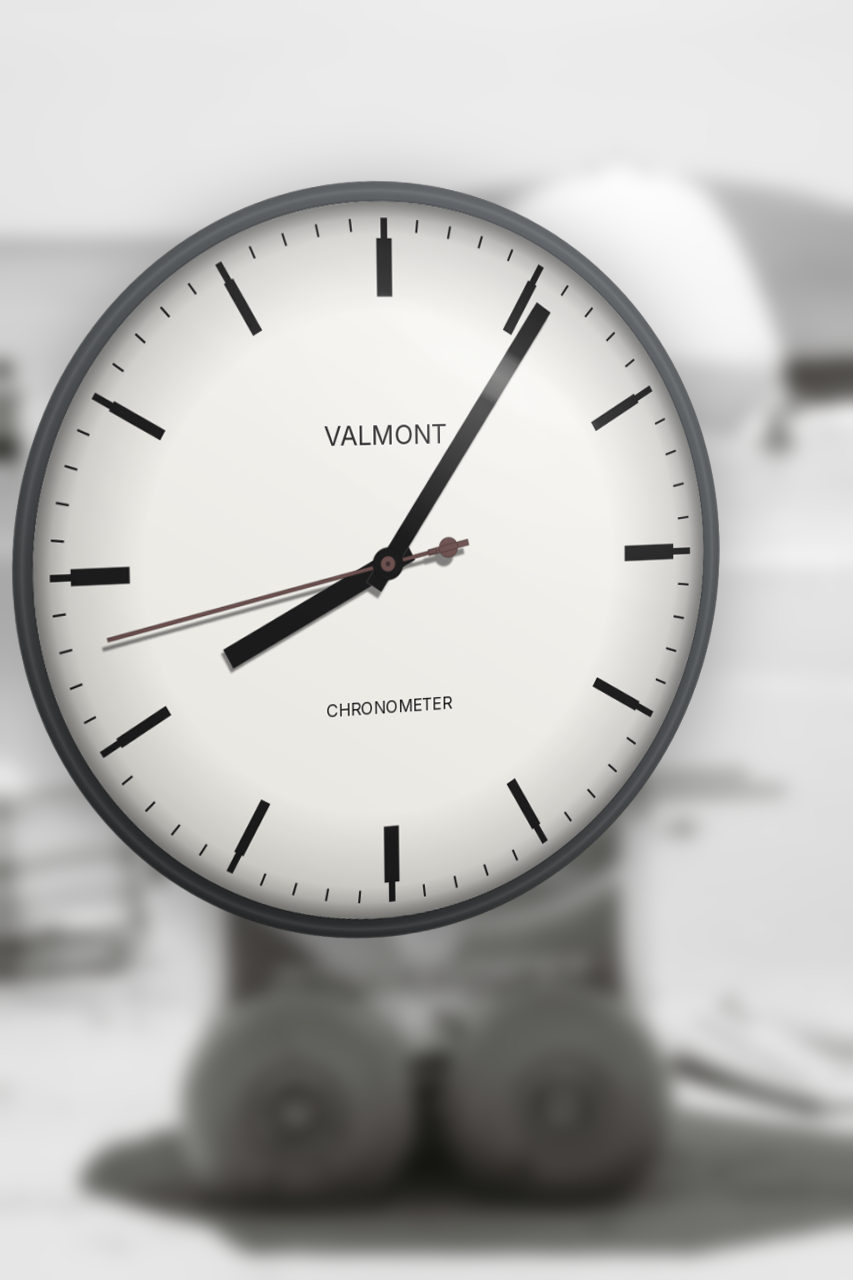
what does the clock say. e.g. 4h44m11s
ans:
8h05m43s
